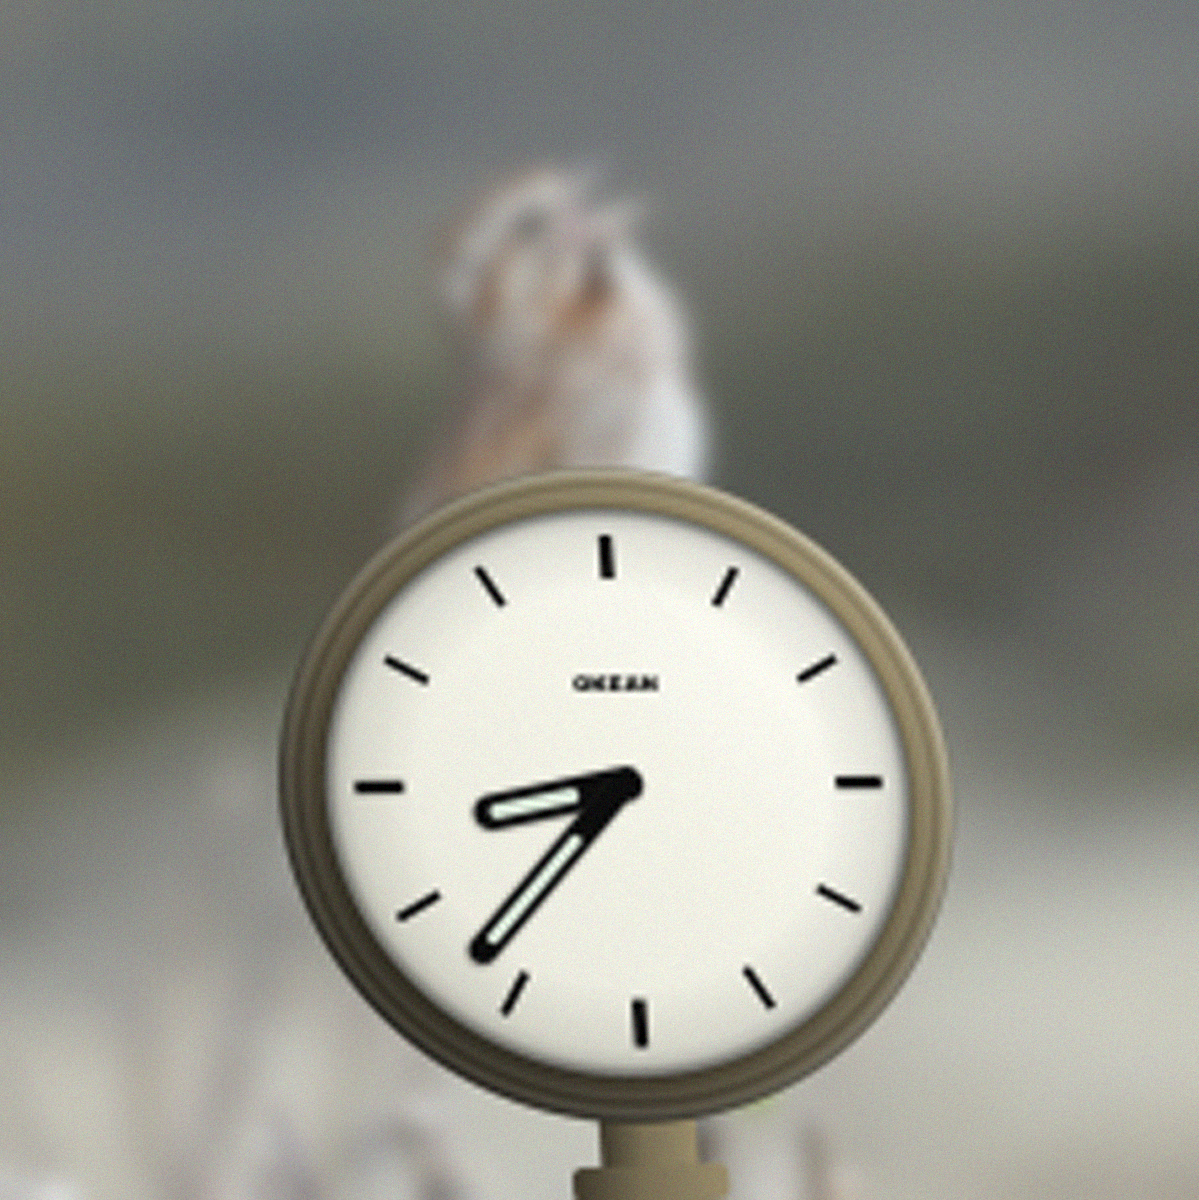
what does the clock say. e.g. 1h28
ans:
8h37
